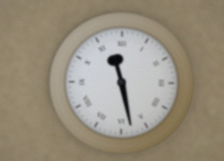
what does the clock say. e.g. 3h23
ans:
11h28
